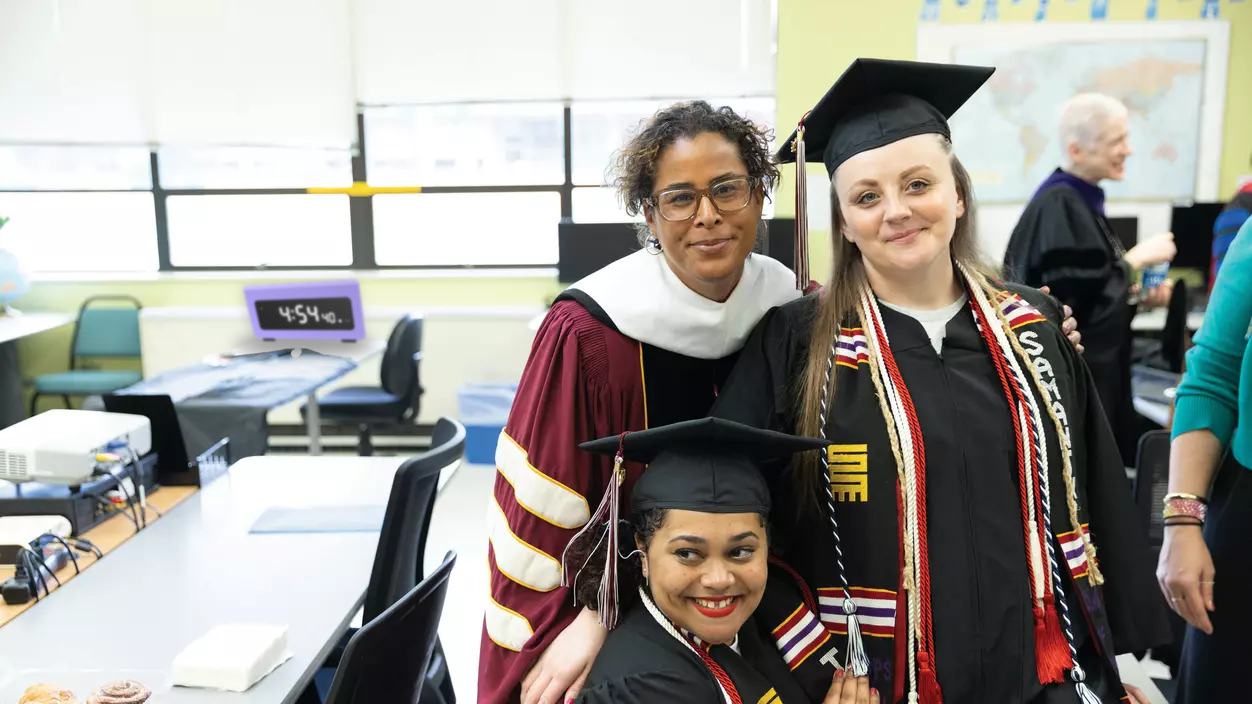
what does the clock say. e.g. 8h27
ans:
4h54
